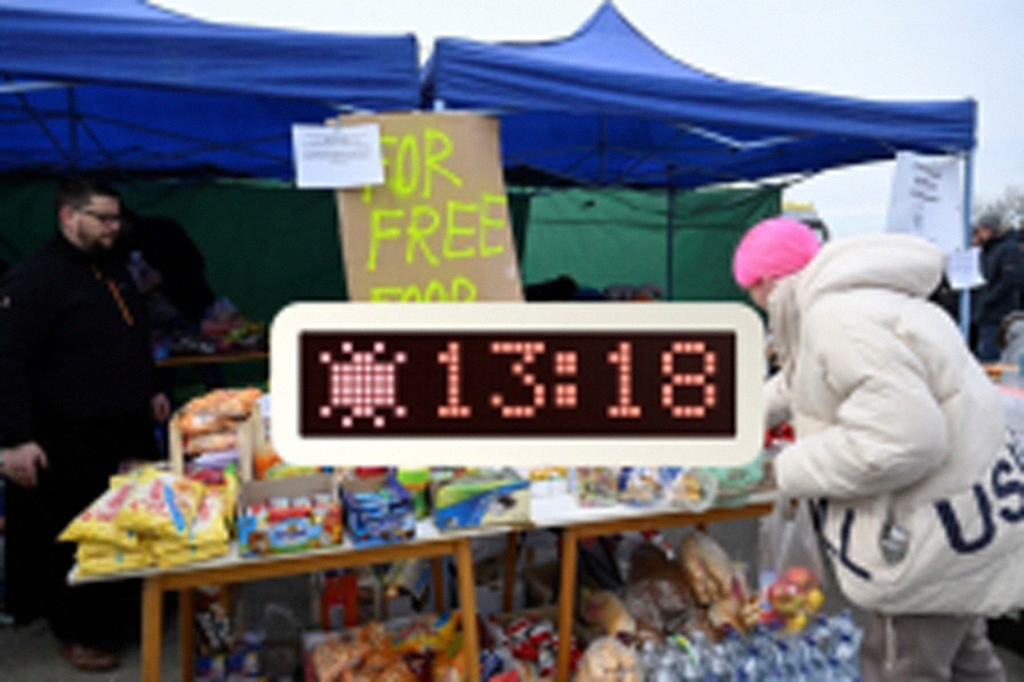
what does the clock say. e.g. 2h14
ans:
13h18
